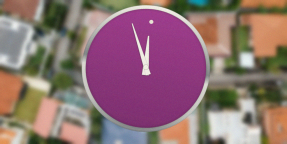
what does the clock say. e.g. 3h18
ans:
11h56
